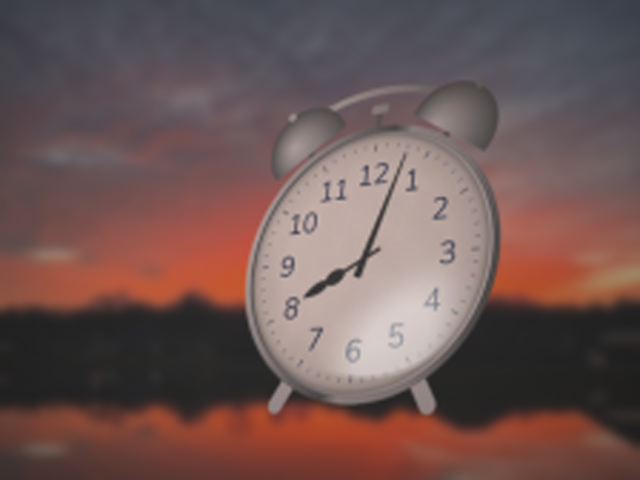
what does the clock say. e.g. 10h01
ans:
8h03
